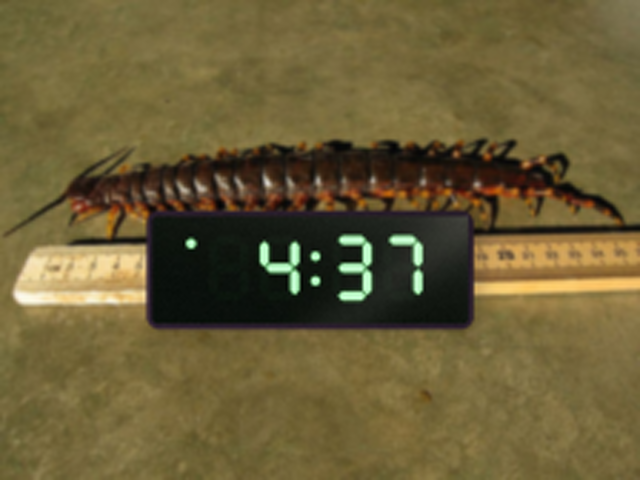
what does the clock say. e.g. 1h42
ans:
4h37
